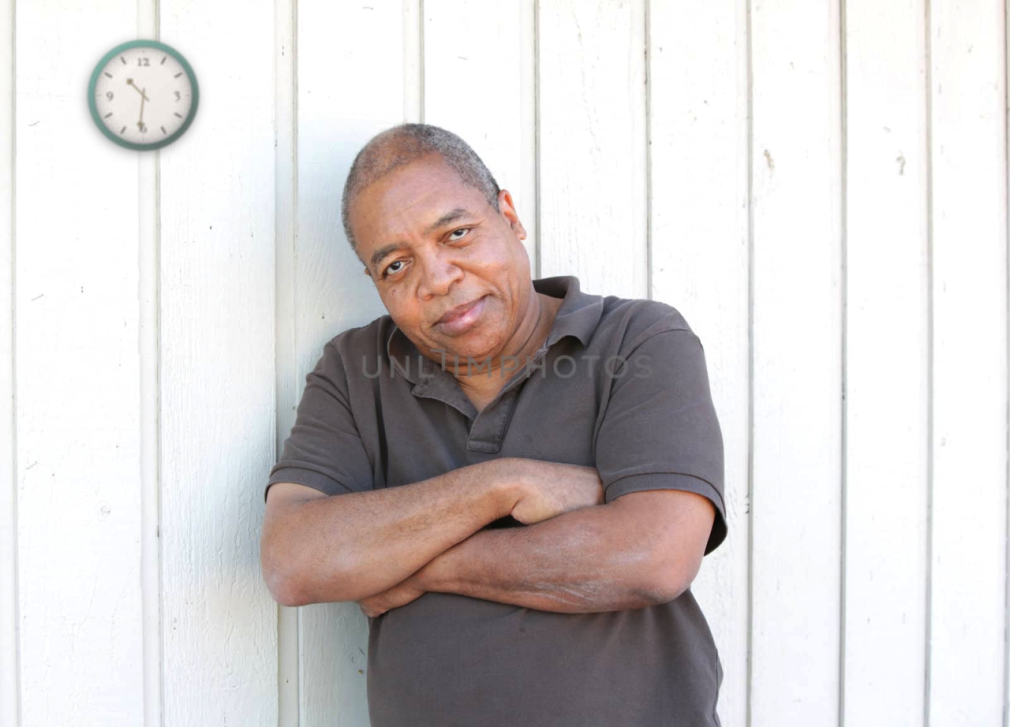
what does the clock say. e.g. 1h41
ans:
10h31
